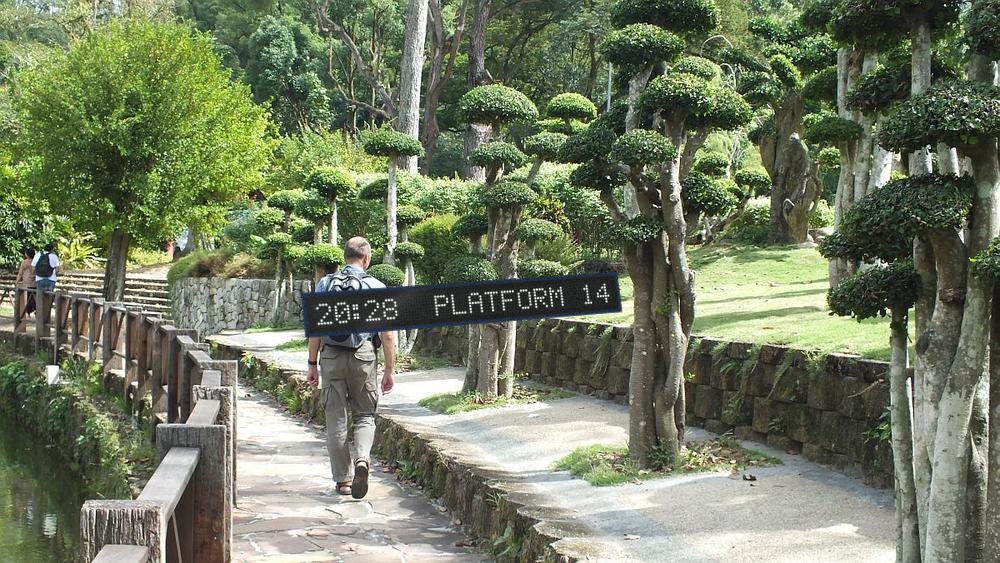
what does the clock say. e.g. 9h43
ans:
20h28
